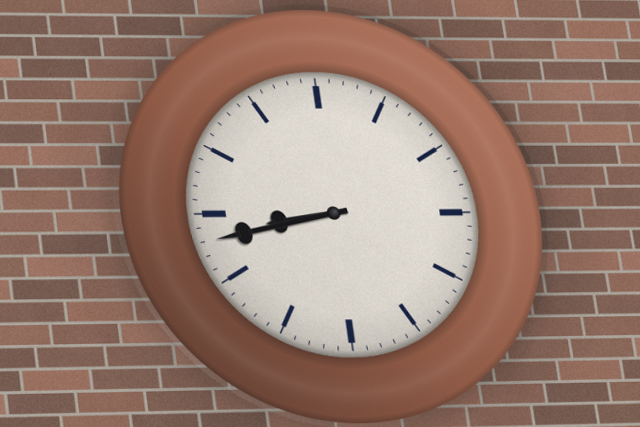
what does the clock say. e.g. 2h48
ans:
8h43
